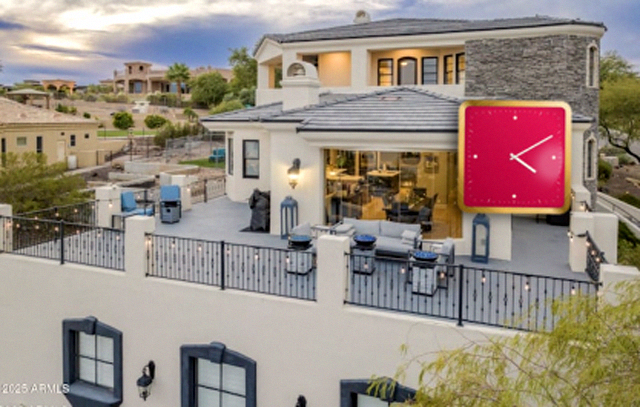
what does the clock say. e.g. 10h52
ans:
4h10
